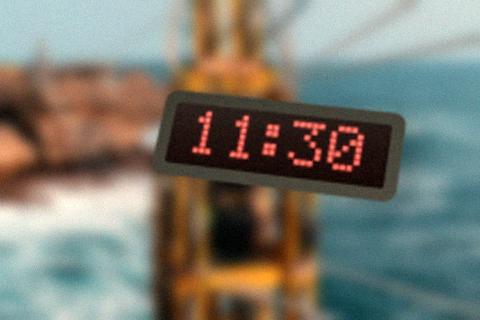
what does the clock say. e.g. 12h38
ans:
11h30
